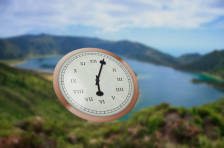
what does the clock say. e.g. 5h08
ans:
6h04
